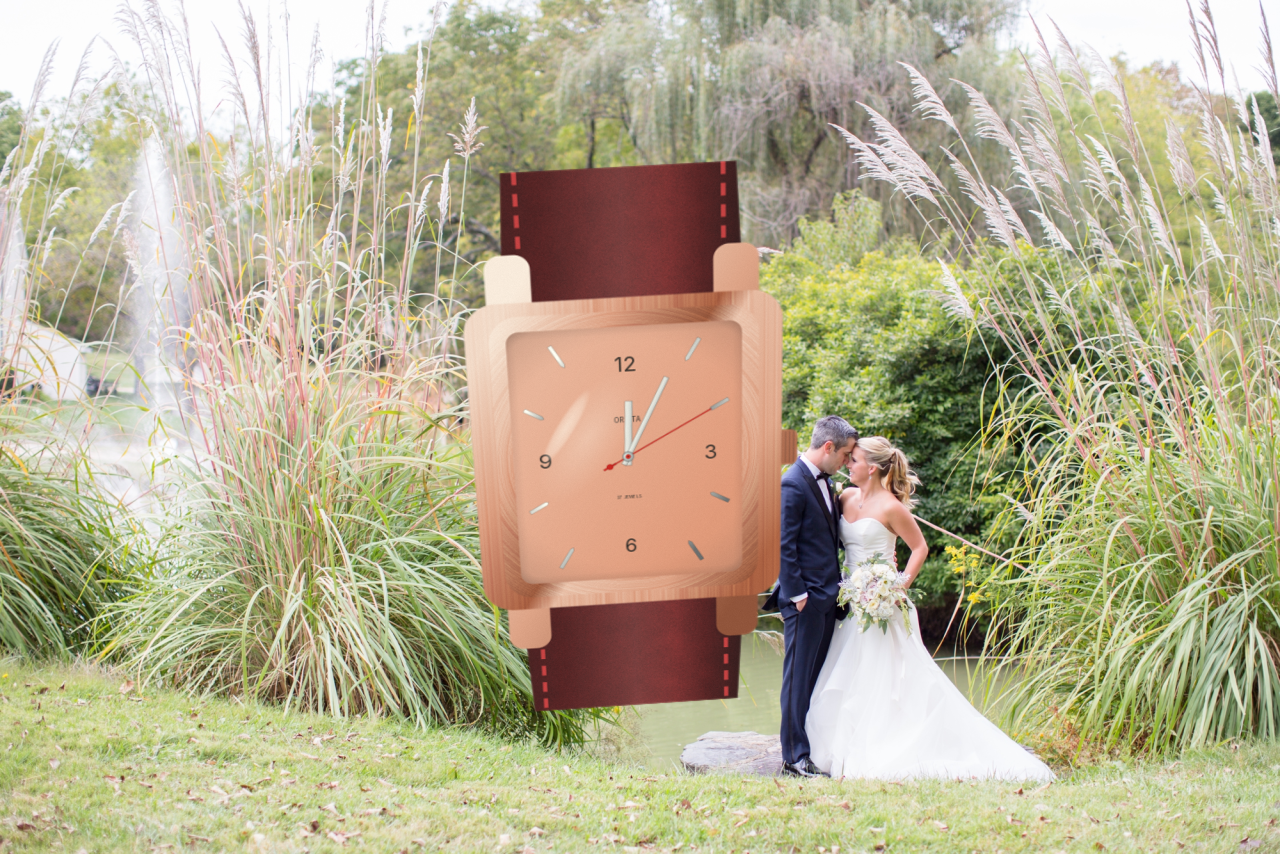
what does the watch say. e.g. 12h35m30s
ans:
12h04m10s
